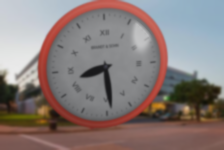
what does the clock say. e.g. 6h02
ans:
8h29
